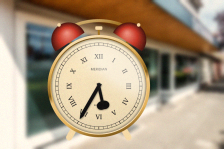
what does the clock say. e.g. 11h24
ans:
5h35
